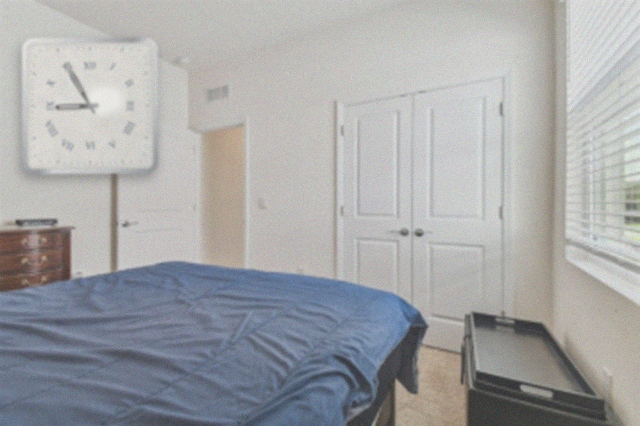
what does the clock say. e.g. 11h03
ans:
8h55
